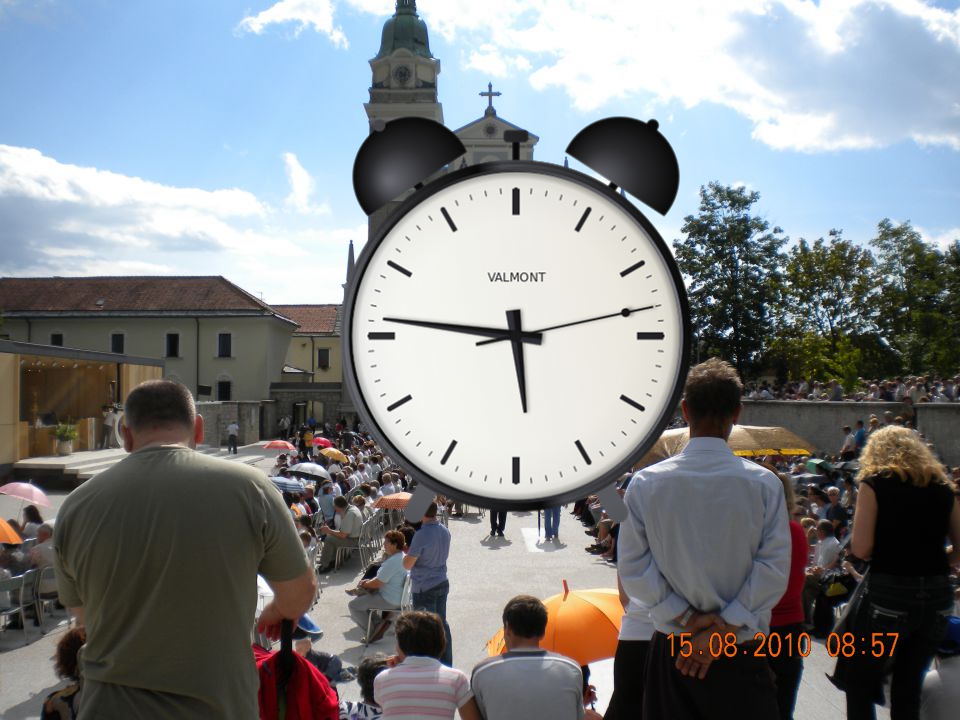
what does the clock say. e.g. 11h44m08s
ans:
5h46m13s
